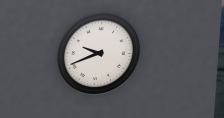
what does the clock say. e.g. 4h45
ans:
9h41
